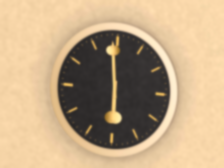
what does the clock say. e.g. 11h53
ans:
5h59
